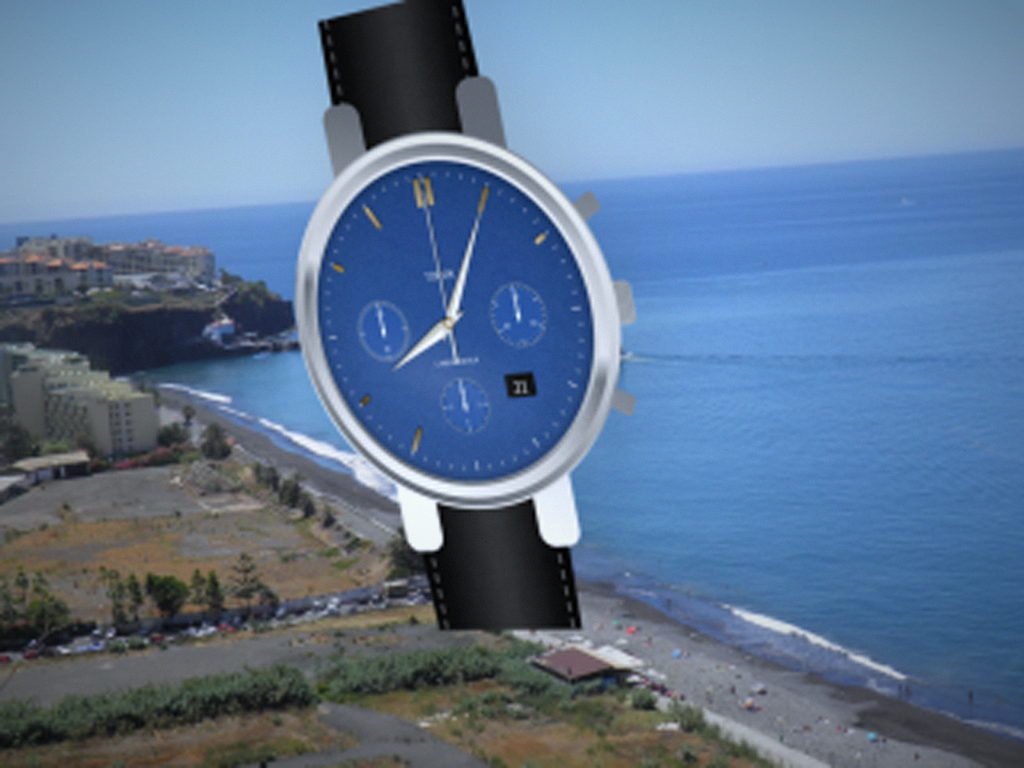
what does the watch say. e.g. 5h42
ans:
8h05
